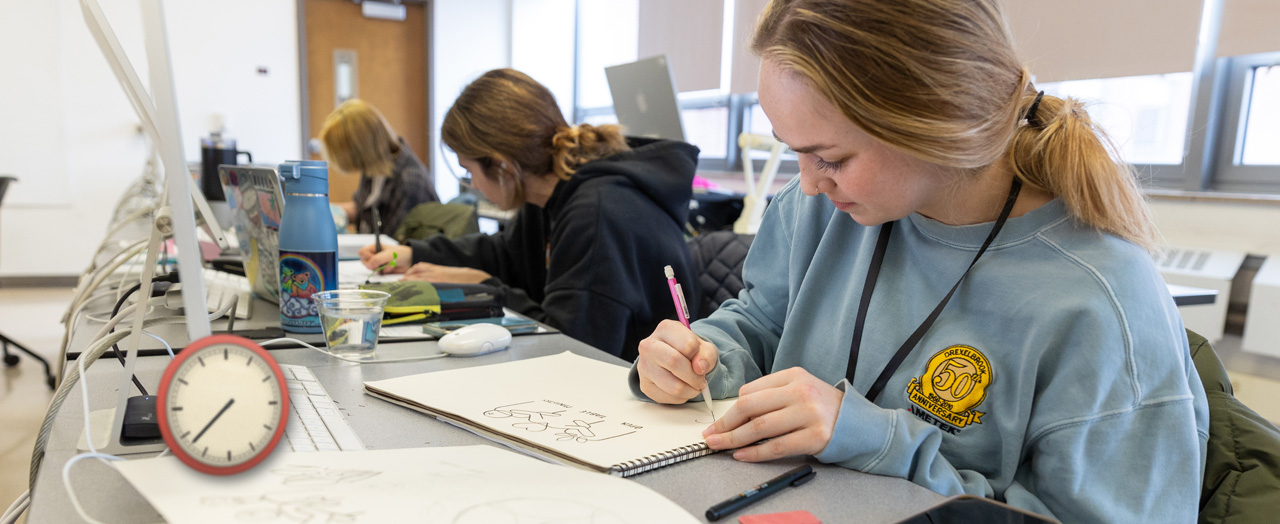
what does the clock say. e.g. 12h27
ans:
7h38
